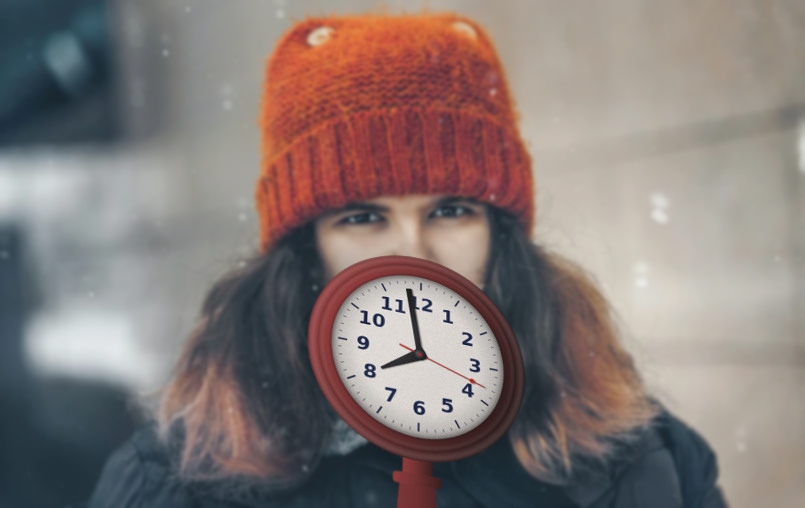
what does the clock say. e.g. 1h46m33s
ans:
7h58m18s
